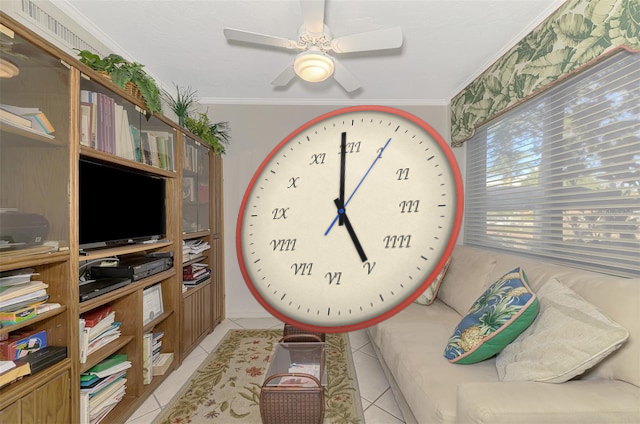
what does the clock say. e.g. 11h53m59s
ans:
4h59m05s
